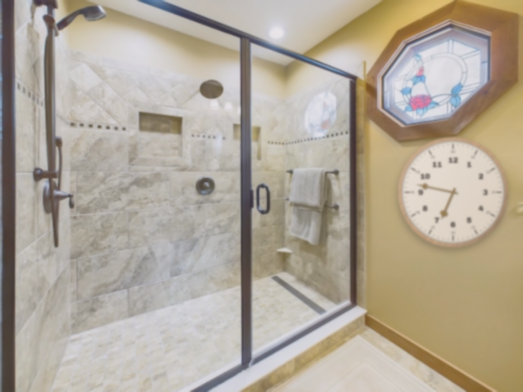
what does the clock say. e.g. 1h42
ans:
6h47
